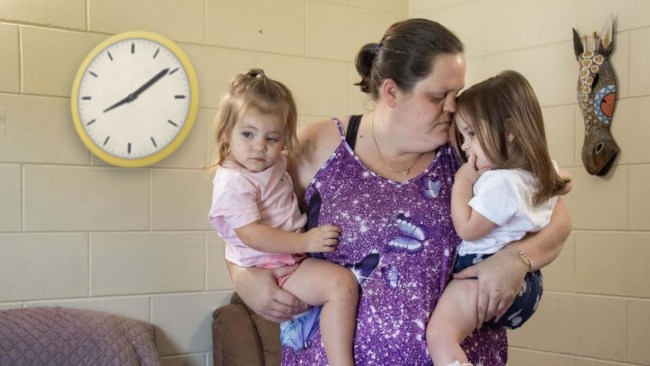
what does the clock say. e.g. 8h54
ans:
8h09
